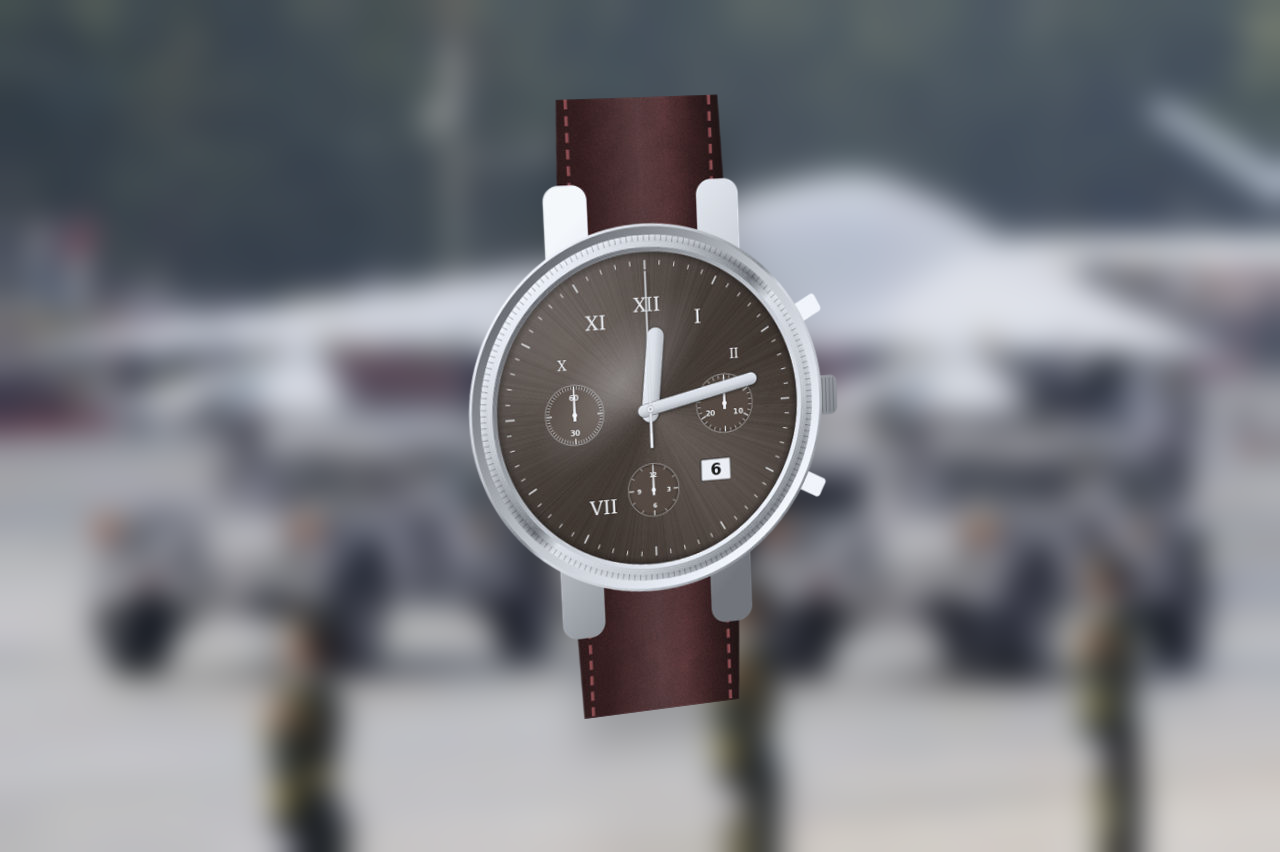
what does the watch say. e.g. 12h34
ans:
12h13
